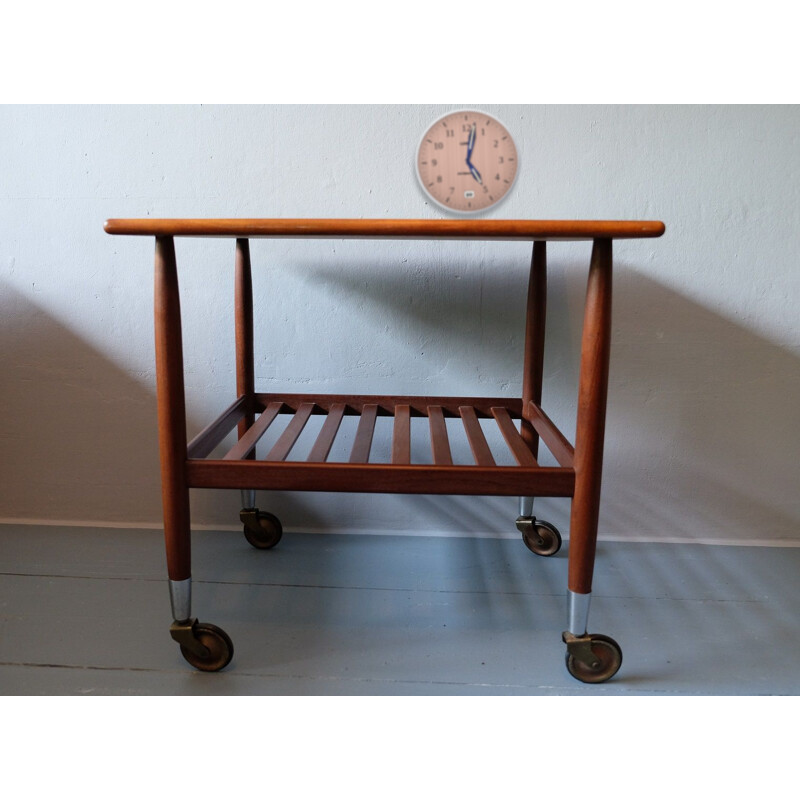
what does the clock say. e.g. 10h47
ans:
5h02
